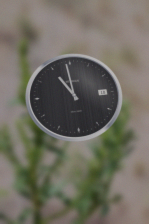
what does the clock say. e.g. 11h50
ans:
10h59
